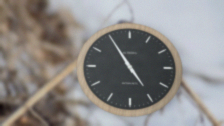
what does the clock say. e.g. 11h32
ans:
4h55
